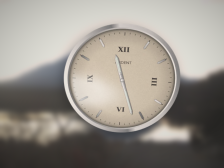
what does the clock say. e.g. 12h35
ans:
11h27
